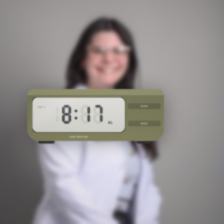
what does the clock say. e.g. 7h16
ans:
8h17
